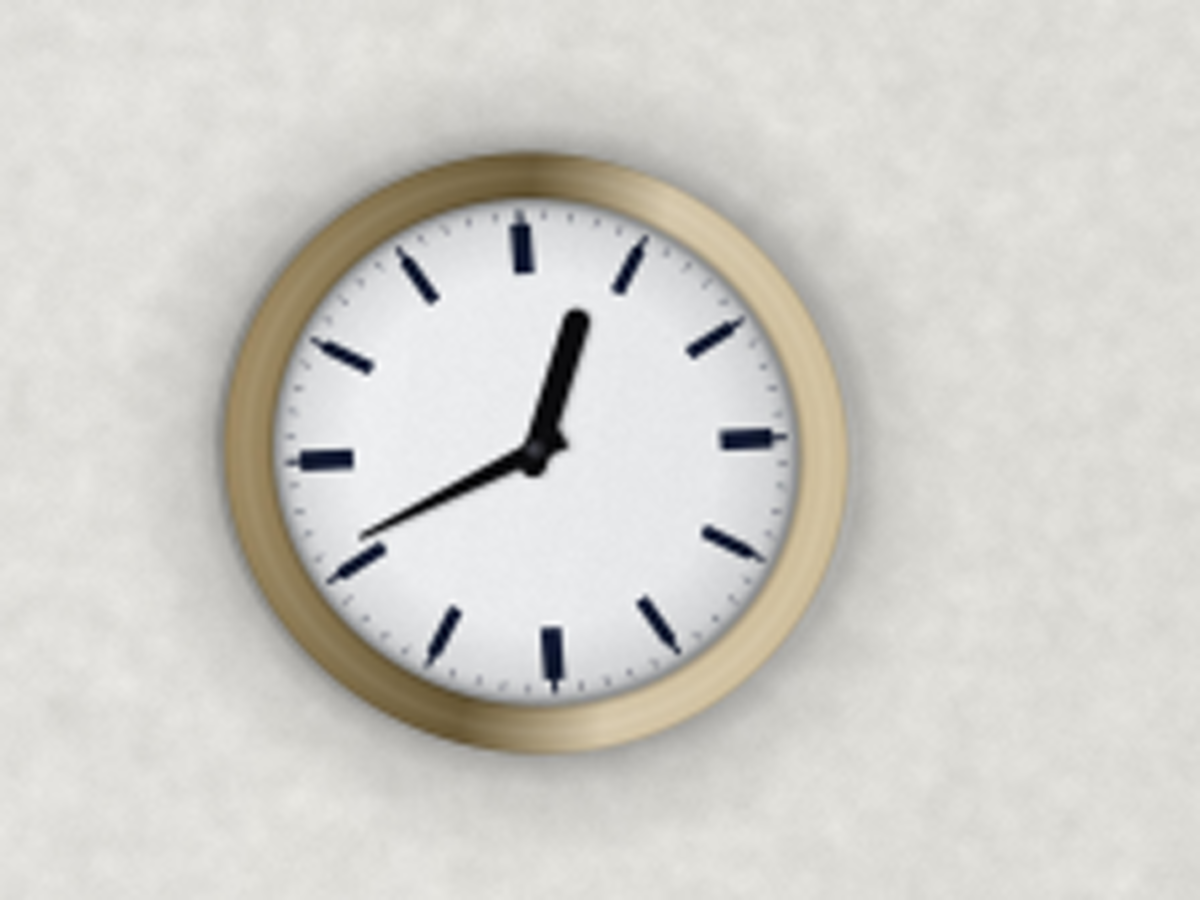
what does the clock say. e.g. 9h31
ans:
12h41
